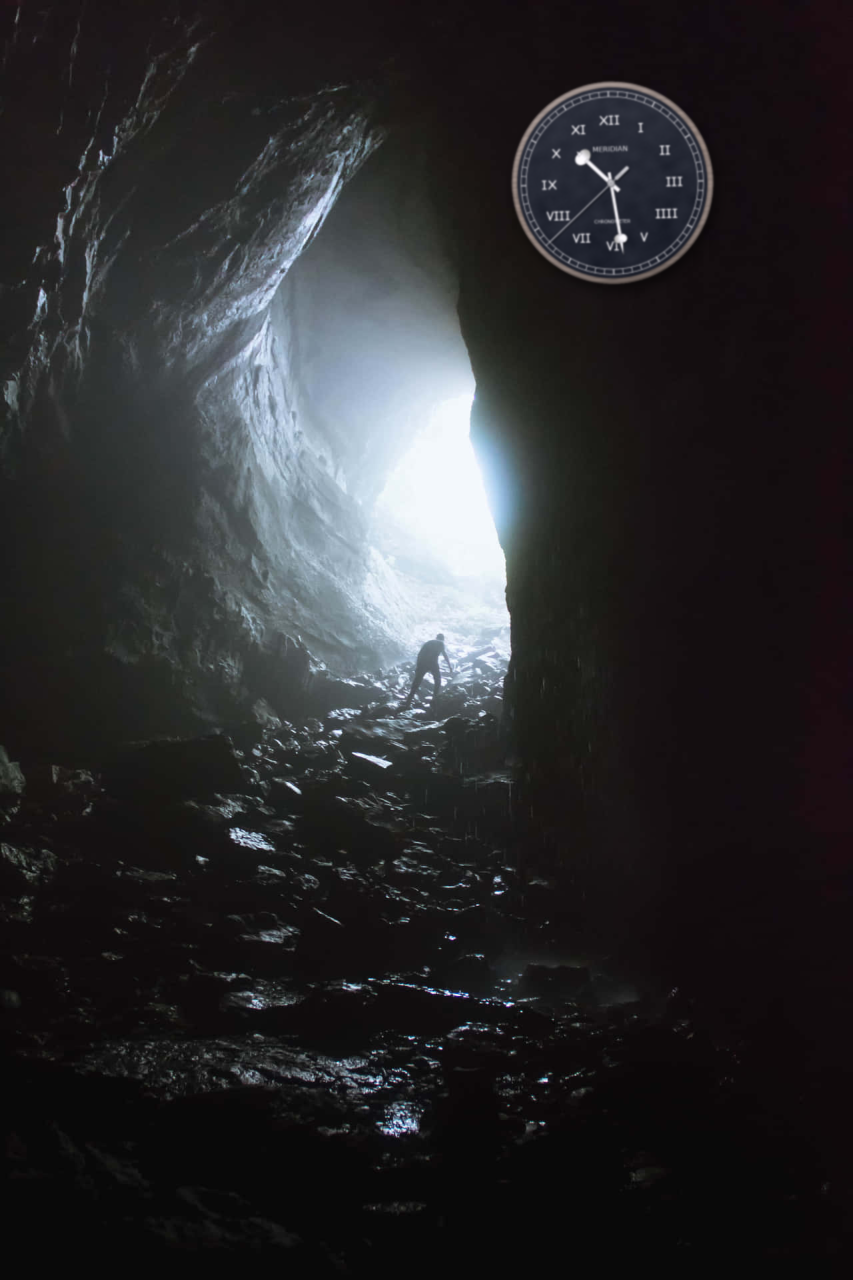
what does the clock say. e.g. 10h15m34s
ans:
10h28m38s
